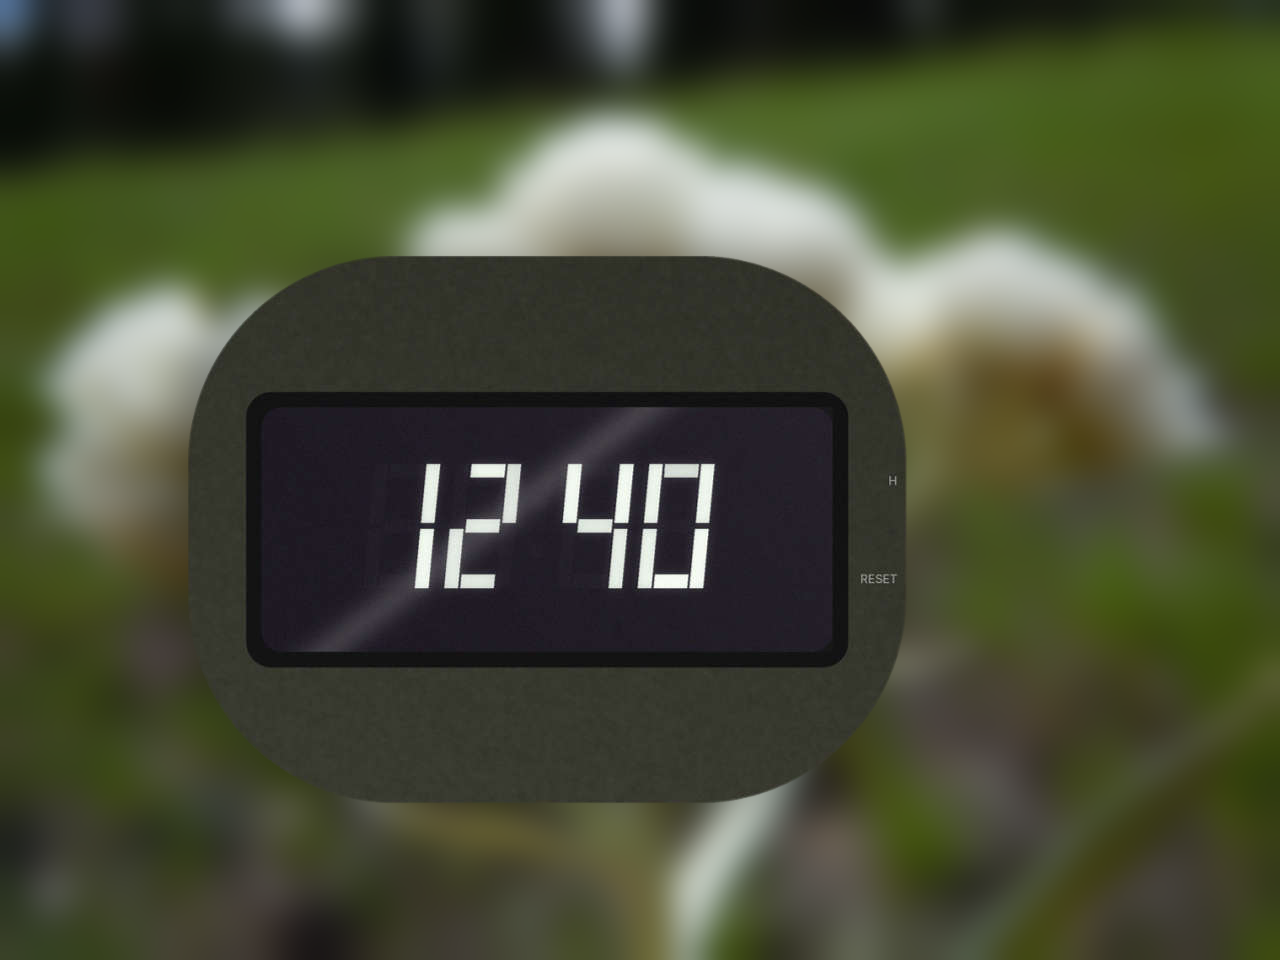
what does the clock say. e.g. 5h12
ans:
12h40
